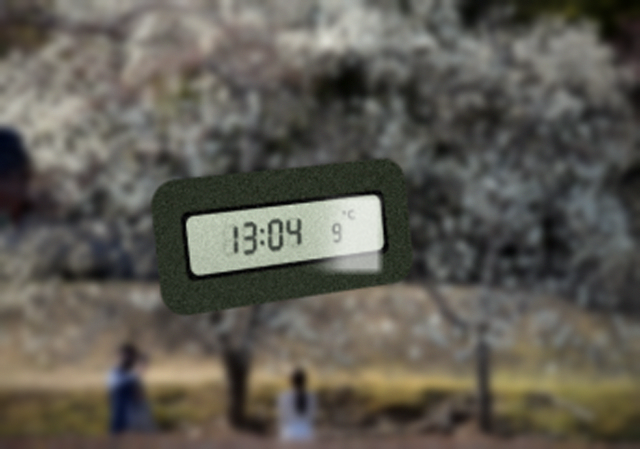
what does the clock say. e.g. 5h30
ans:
13h04
